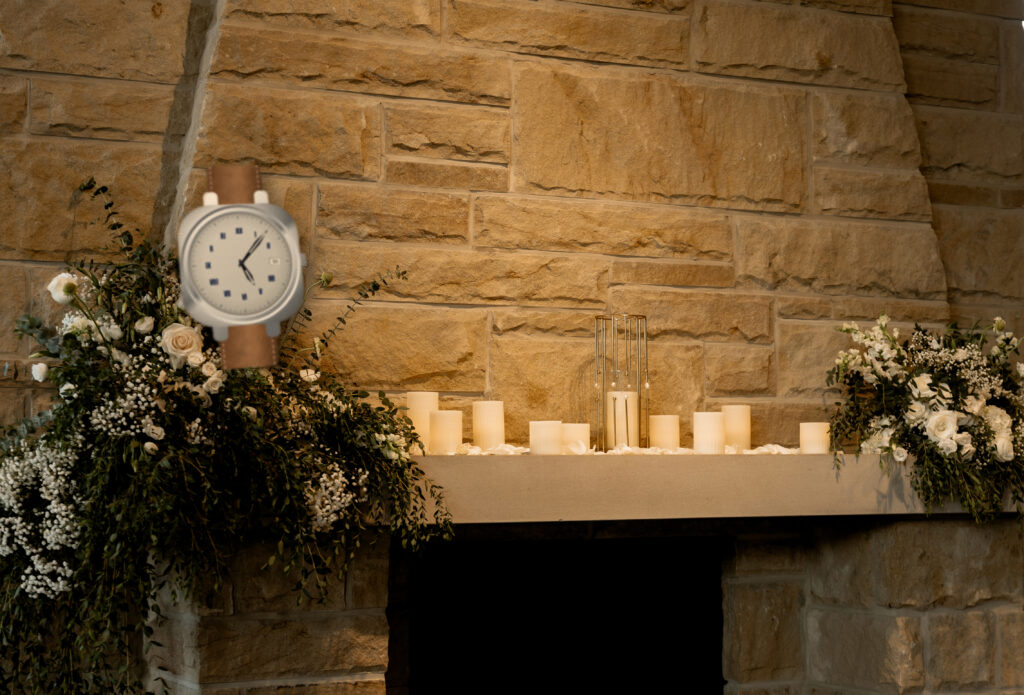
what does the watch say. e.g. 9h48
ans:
5h07
